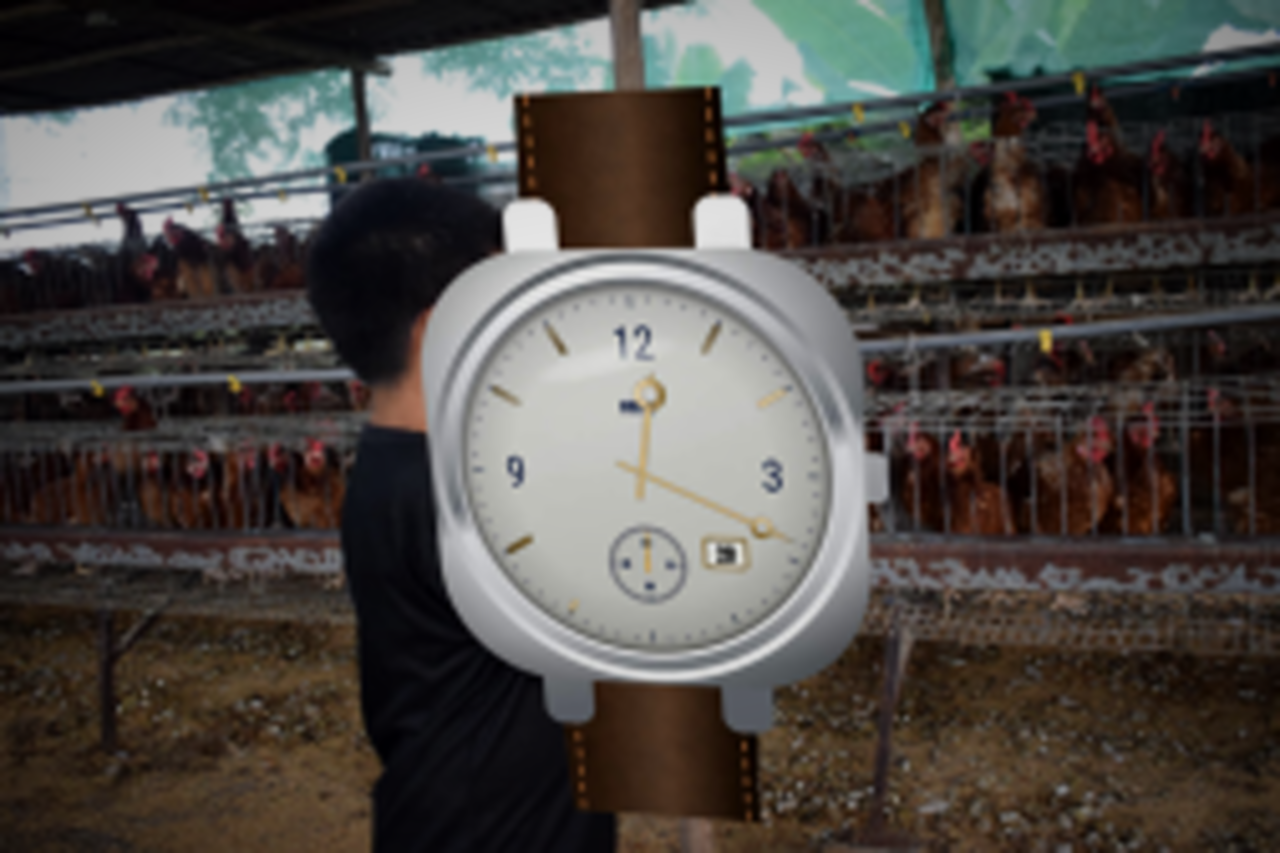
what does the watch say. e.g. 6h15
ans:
12h19
